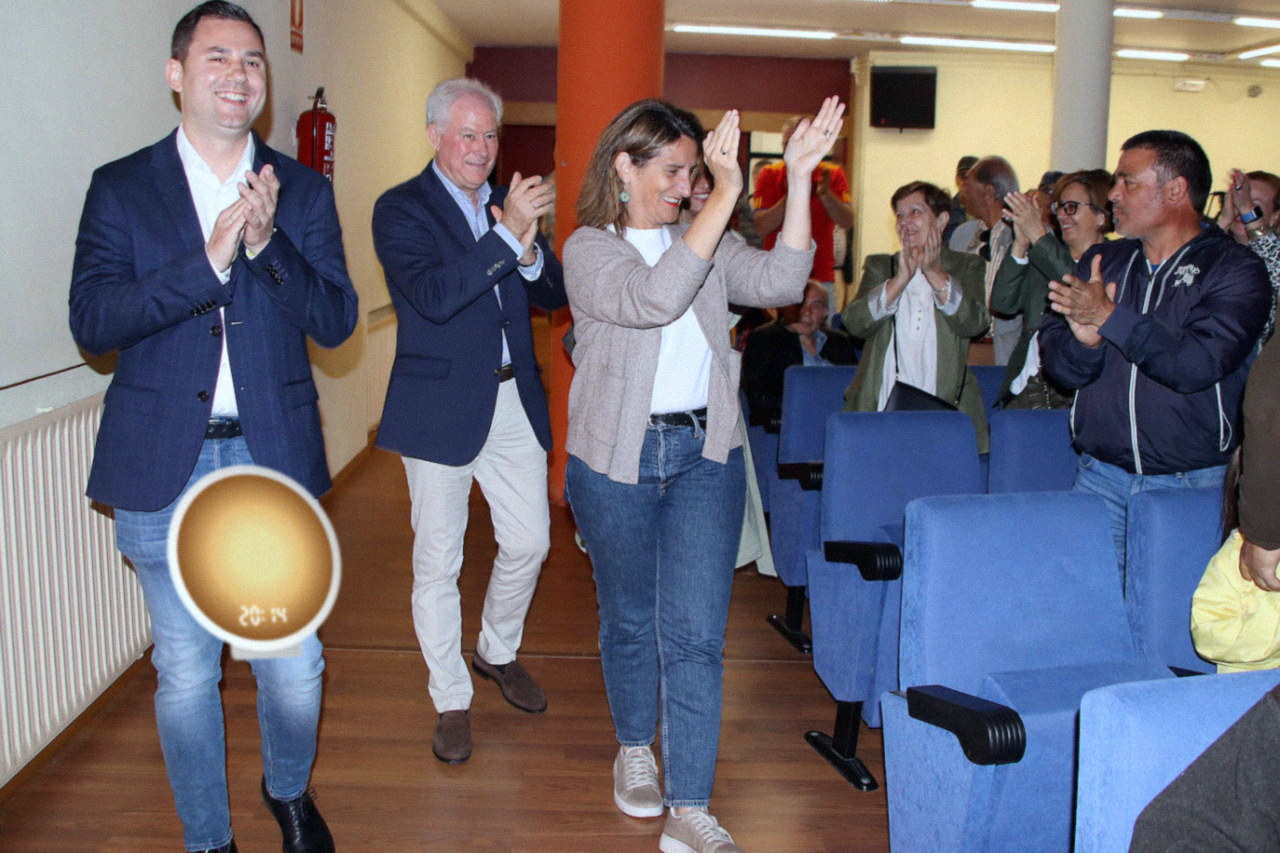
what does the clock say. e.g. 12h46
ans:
20h14
